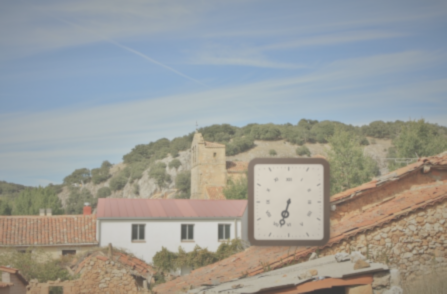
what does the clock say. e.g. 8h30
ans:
6h33
